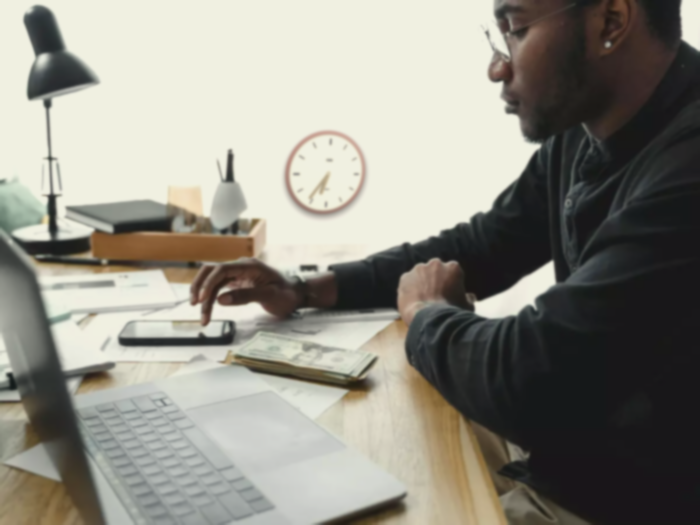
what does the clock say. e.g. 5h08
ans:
6h36
